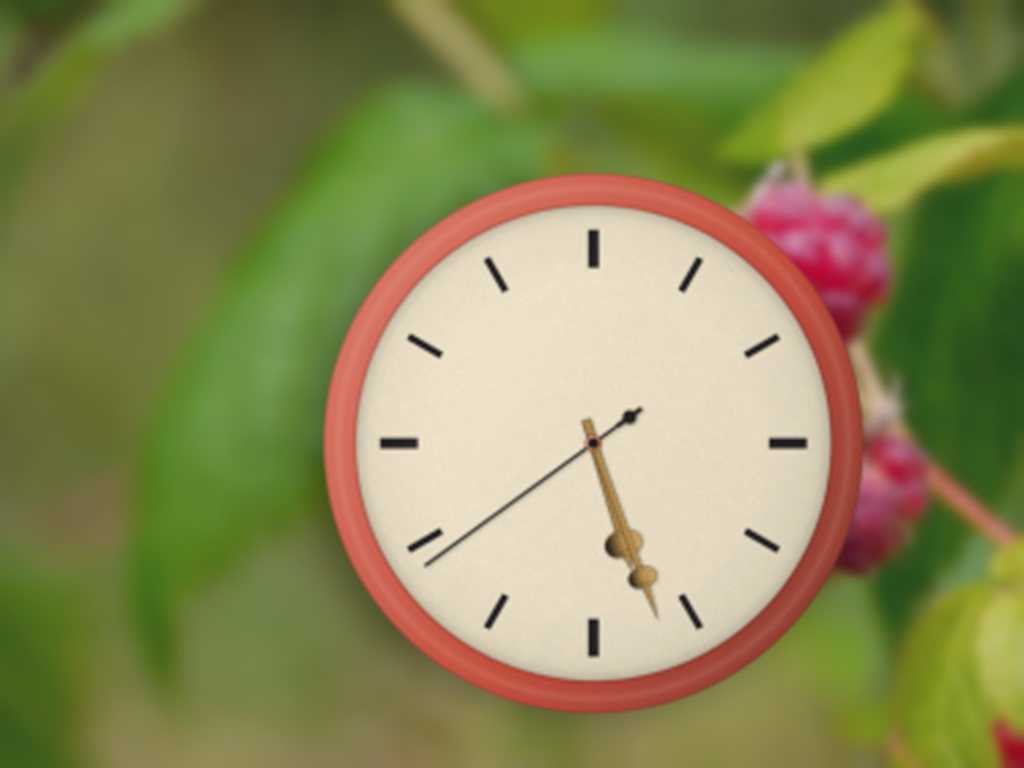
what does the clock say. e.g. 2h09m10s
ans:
5h26m39s
